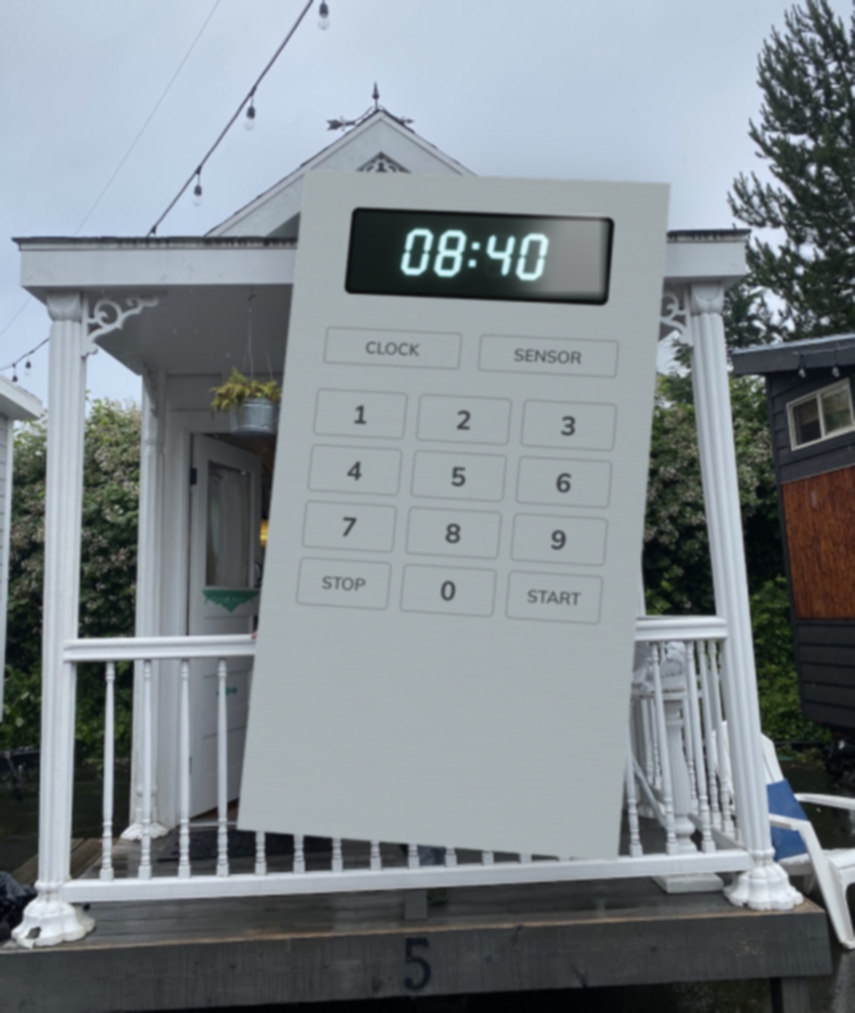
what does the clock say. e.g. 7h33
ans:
8h40
